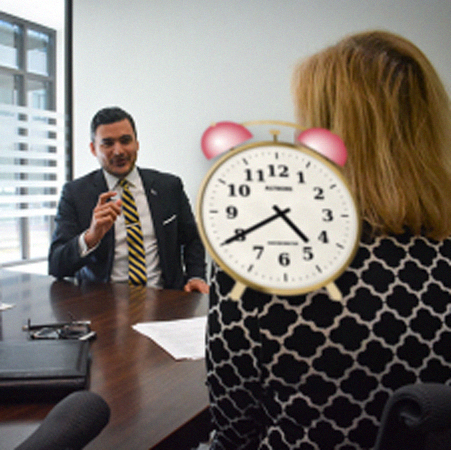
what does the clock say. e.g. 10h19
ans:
4h40
